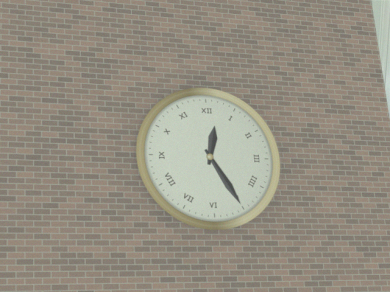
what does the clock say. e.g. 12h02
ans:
12h25
